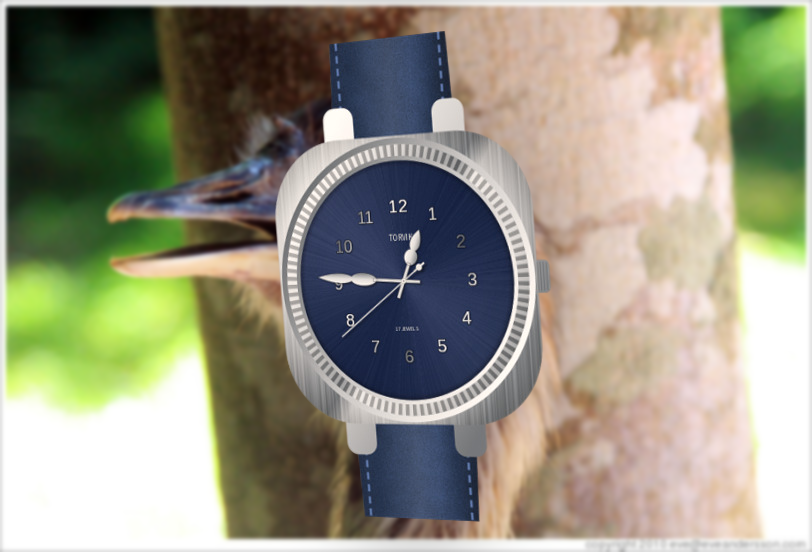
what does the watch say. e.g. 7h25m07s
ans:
12h45m39s
